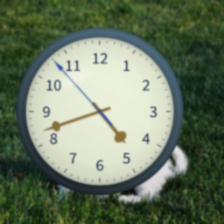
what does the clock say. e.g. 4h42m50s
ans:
4h41m53s
